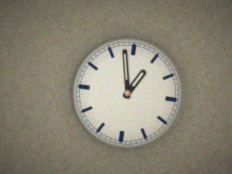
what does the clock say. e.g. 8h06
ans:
12h58
